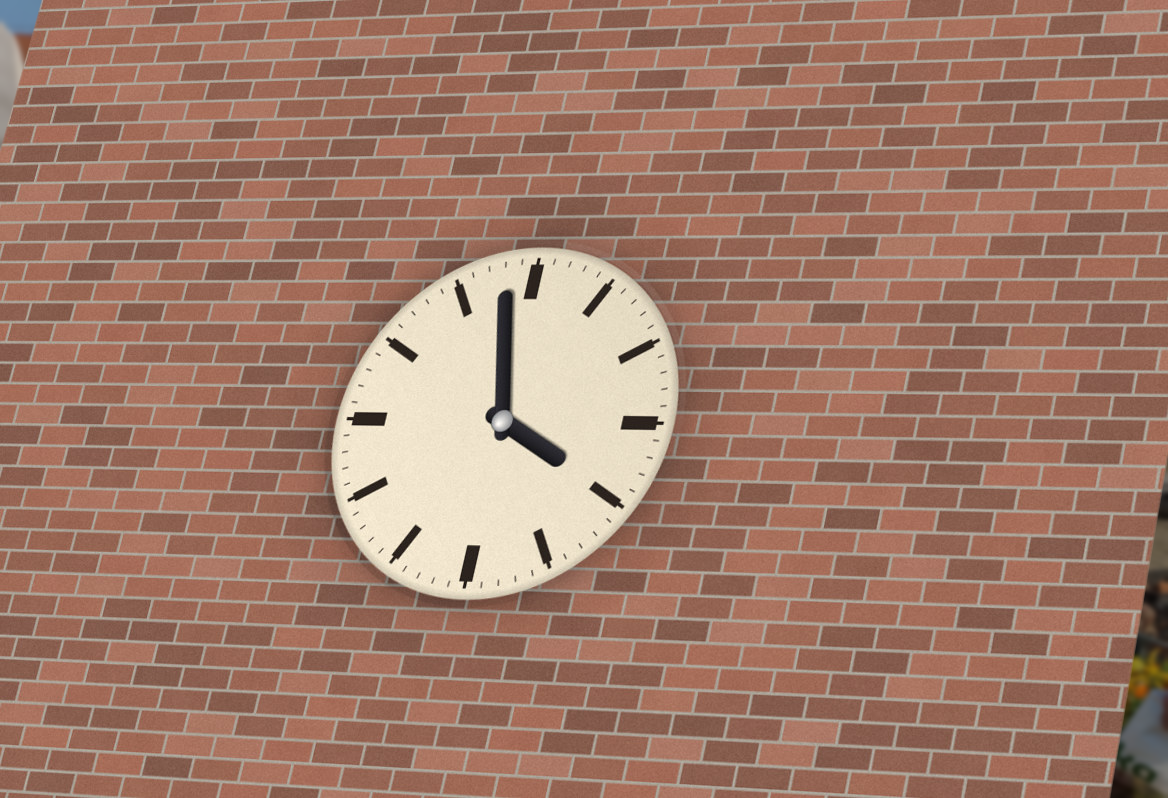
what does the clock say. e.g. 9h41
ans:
3h58
